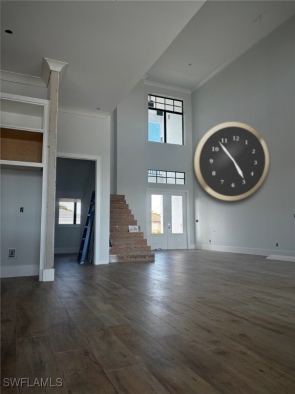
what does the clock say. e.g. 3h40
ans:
4h53
